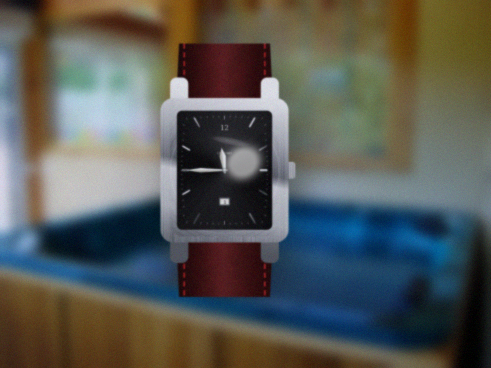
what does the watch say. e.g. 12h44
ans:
11h45
